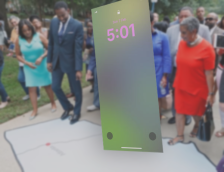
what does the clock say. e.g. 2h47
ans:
5h01
